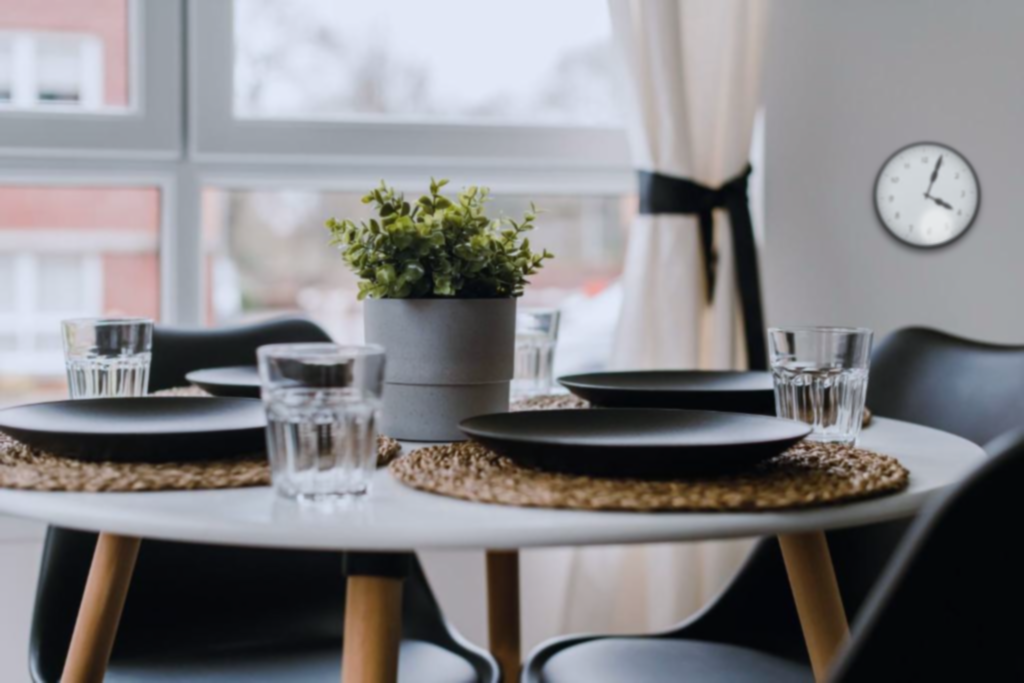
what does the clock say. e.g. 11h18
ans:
4h04
